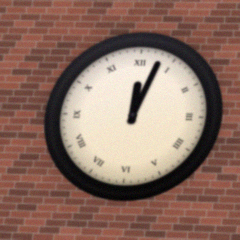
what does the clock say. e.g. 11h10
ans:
12h03
